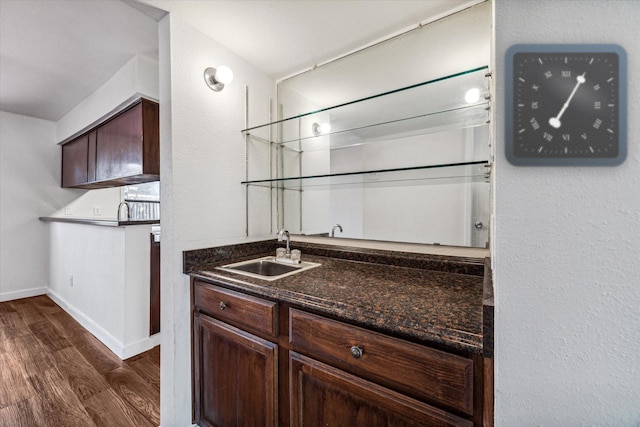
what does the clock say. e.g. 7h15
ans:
7h05
